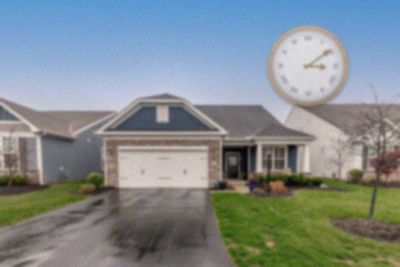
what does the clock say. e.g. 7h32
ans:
3h09
